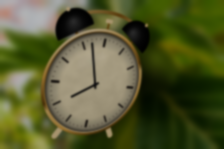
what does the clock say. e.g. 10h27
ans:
7h57
